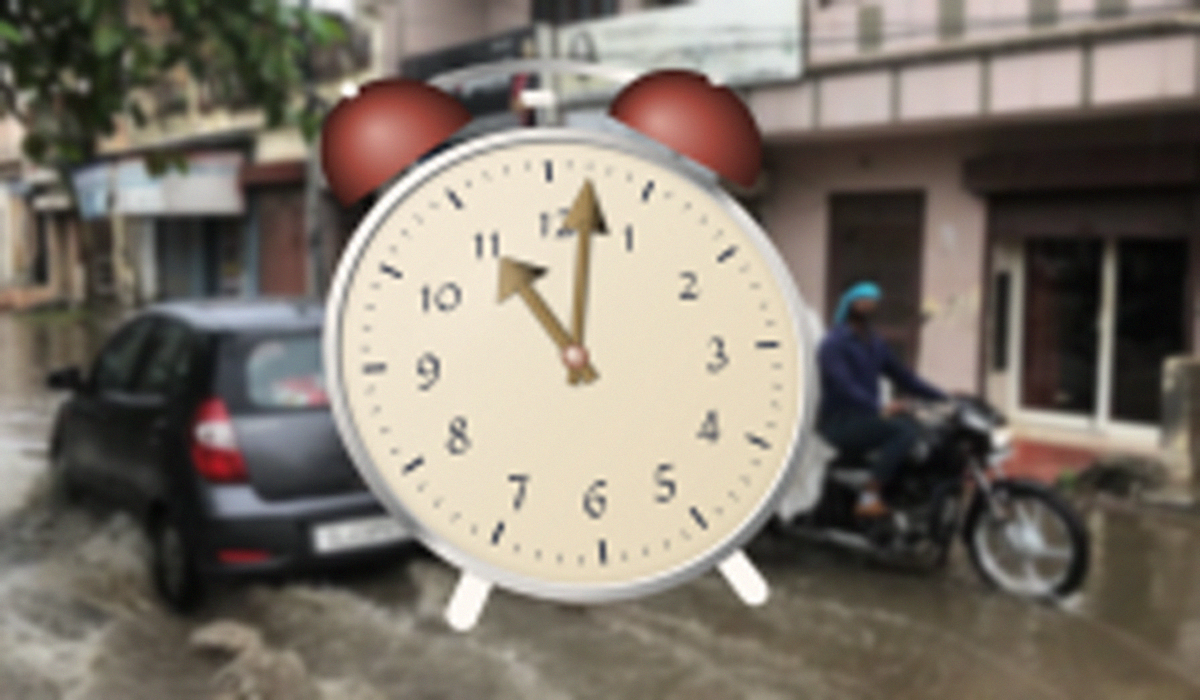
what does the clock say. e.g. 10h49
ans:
11h02
